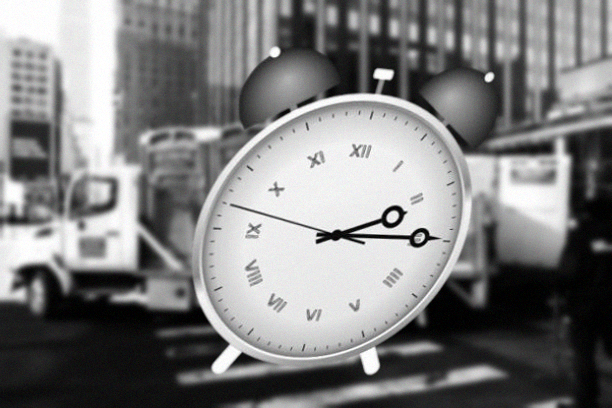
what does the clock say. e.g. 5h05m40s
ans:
2h14m47s
